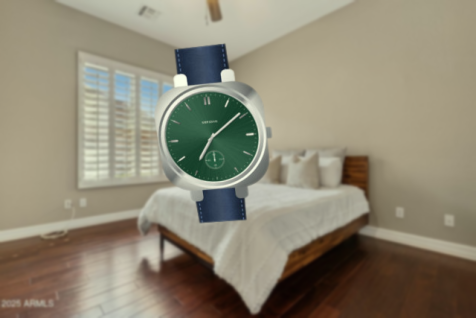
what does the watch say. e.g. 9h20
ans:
7h09
